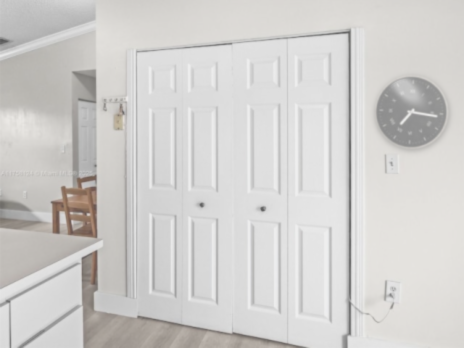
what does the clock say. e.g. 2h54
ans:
7h16
